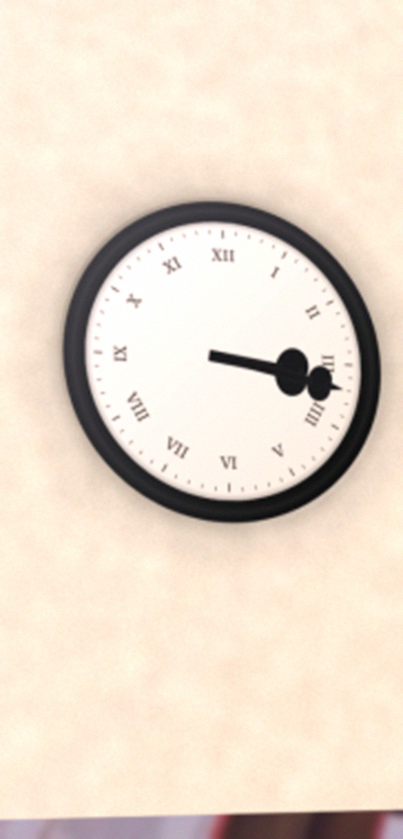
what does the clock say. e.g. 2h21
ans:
3h17
